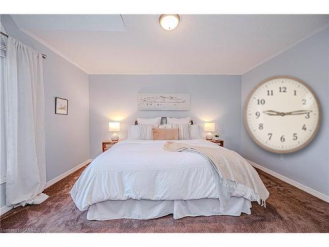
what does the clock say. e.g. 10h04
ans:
9h14
